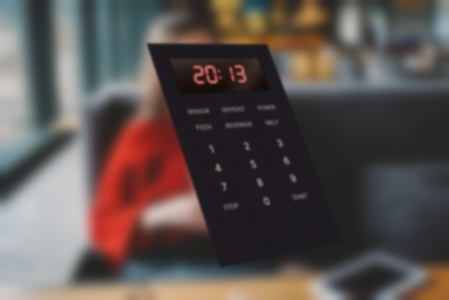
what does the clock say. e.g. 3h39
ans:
20h13
